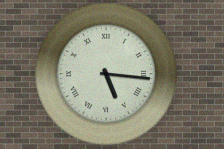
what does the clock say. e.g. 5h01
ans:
5h16
